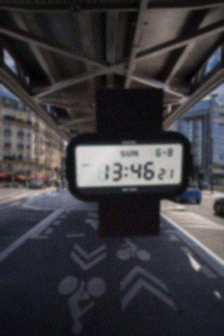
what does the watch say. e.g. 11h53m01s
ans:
13h46m21s
